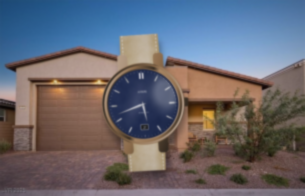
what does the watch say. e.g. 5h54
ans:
5h42
